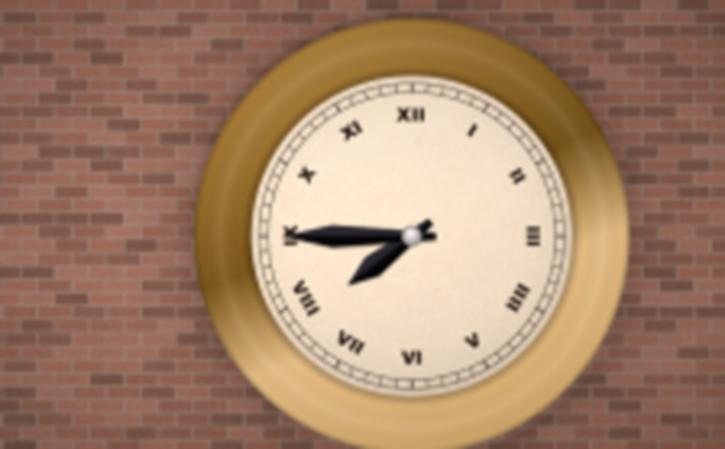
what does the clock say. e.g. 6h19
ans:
7h45
